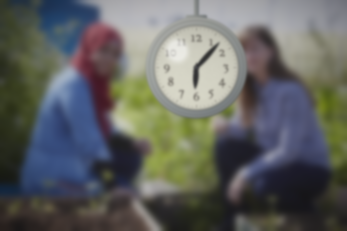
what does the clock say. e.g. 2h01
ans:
6h07
